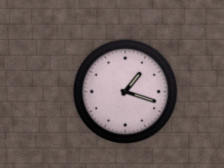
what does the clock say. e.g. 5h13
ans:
1h18
